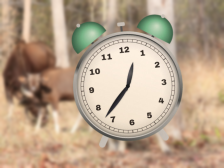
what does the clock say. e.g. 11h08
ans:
12h37
